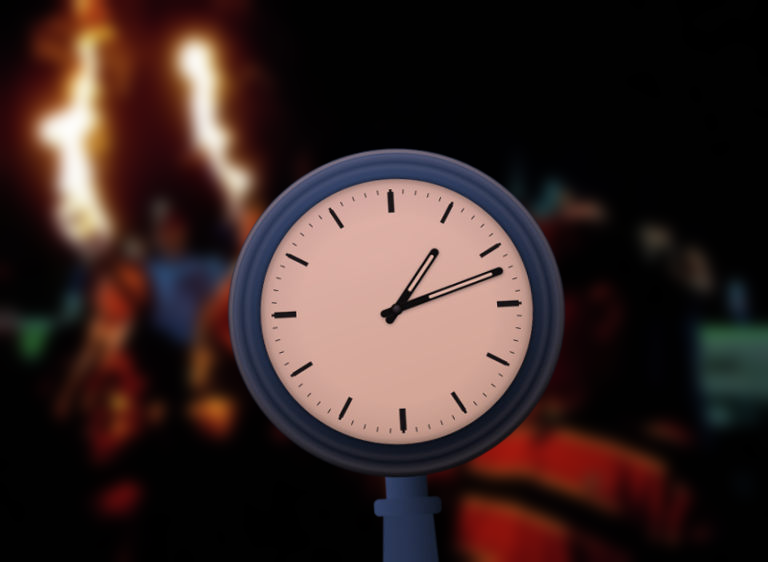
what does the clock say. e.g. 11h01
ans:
1h12
